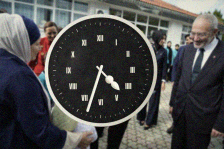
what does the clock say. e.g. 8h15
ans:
4h33
